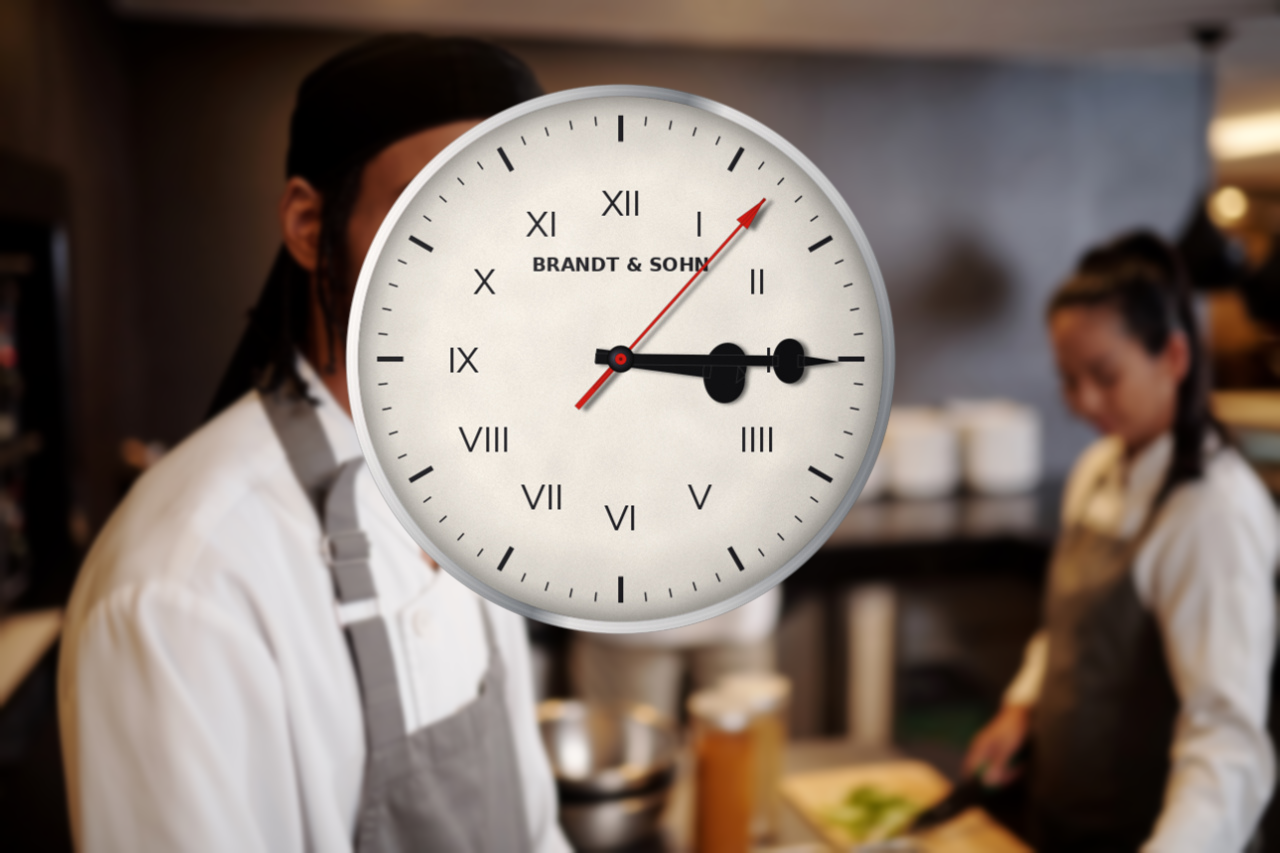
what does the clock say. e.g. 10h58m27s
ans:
3h15m07s
